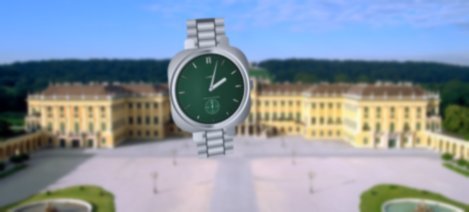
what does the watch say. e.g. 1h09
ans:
2h03
